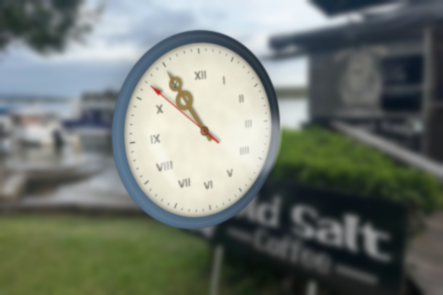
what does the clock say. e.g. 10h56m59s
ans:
10h54m52s
